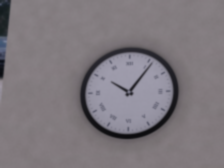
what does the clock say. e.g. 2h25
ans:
10h06
